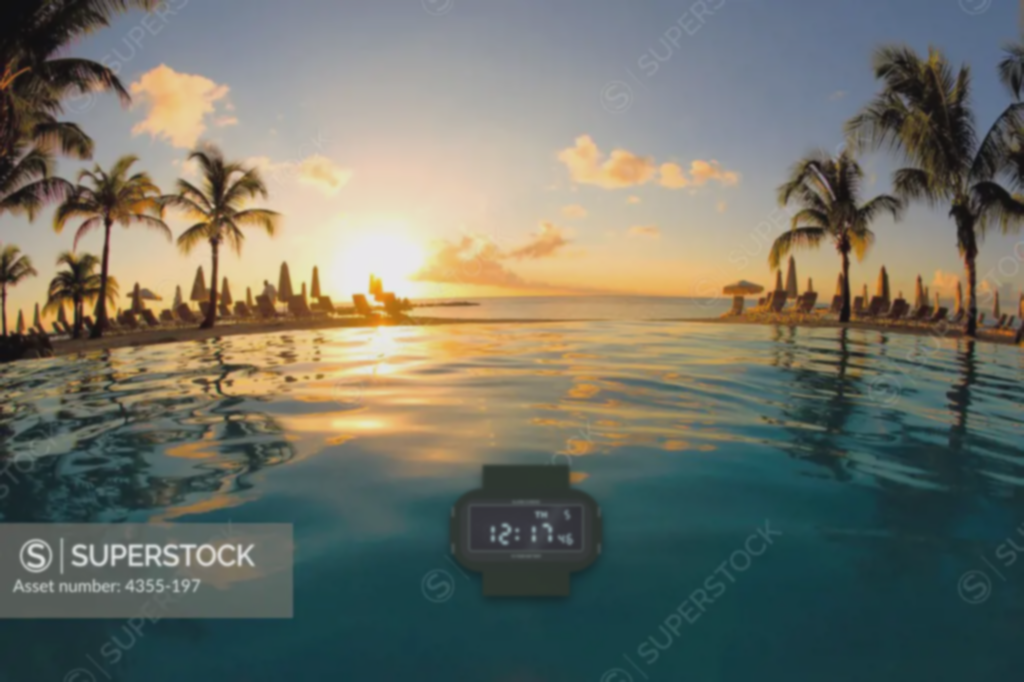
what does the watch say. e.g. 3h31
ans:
12h17
